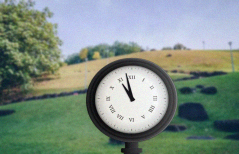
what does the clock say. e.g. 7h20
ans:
10h58
